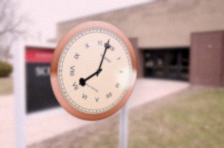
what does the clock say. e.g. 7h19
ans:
6h58
